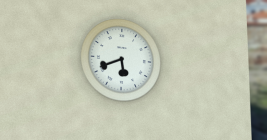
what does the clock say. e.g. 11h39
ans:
5h41
